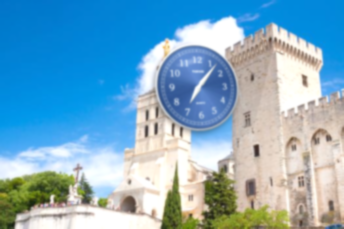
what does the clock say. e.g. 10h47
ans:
7h07
